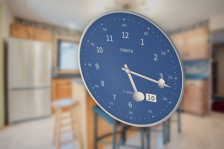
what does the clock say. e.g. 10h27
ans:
5h17
